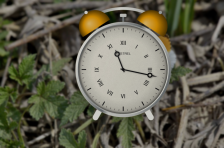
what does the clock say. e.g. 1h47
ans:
11h17
